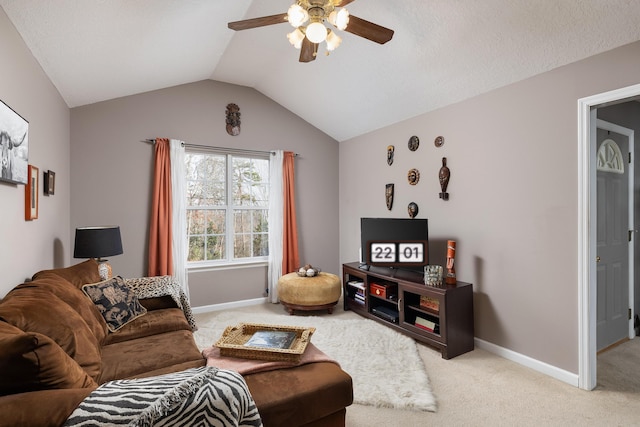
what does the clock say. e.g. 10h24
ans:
22h01
